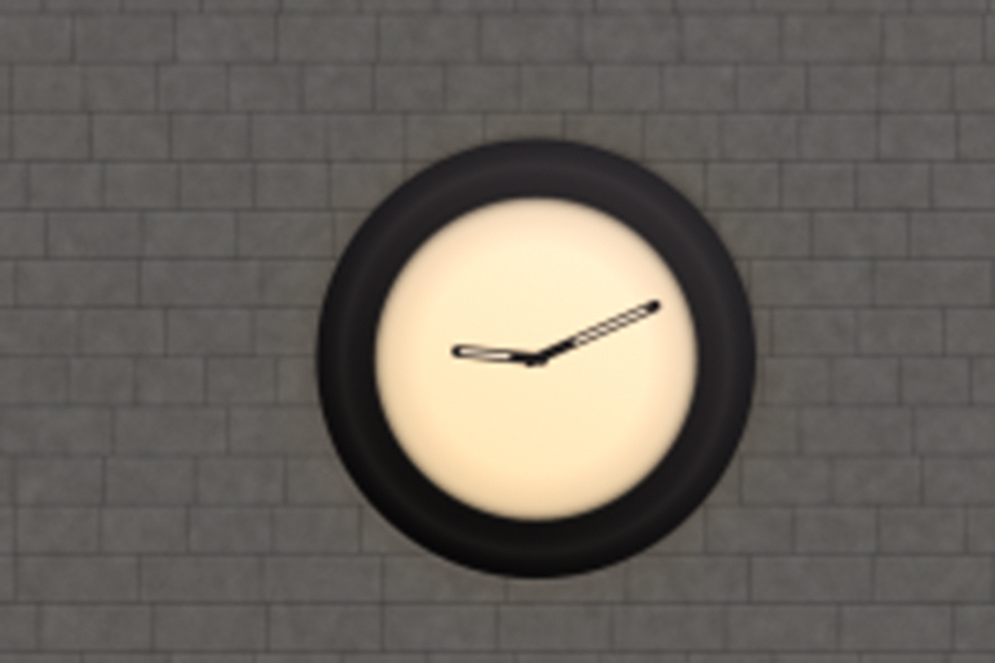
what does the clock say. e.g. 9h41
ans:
9h11
